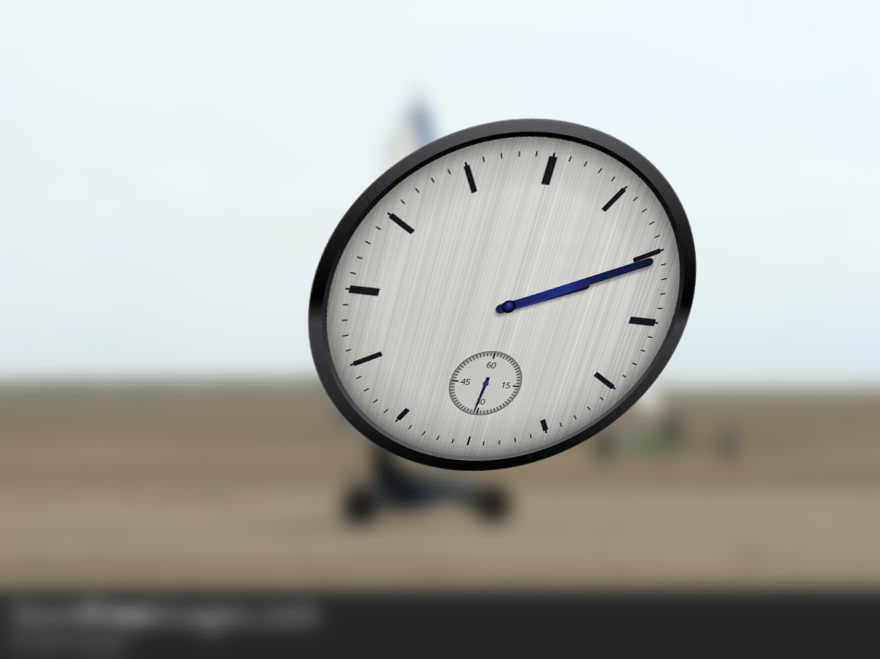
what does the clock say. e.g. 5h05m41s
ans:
2h10m31s
